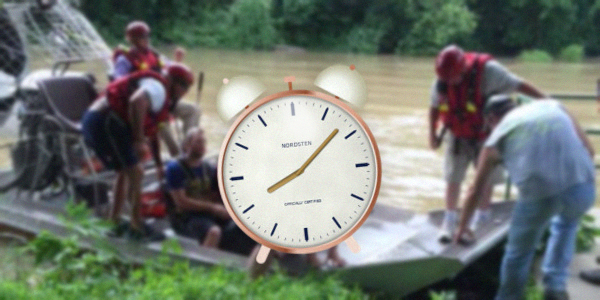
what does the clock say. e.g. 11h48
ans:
8h08
